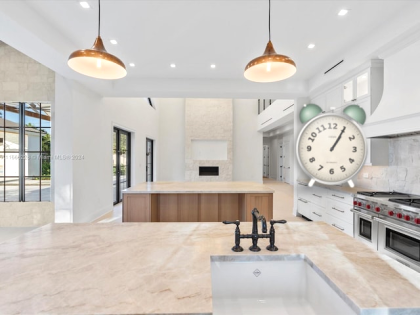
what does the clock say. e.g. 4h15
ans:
1h05
